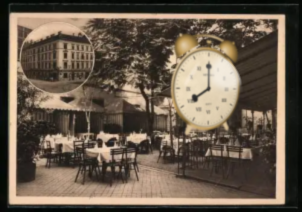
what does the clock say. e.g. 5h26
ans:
8h00
